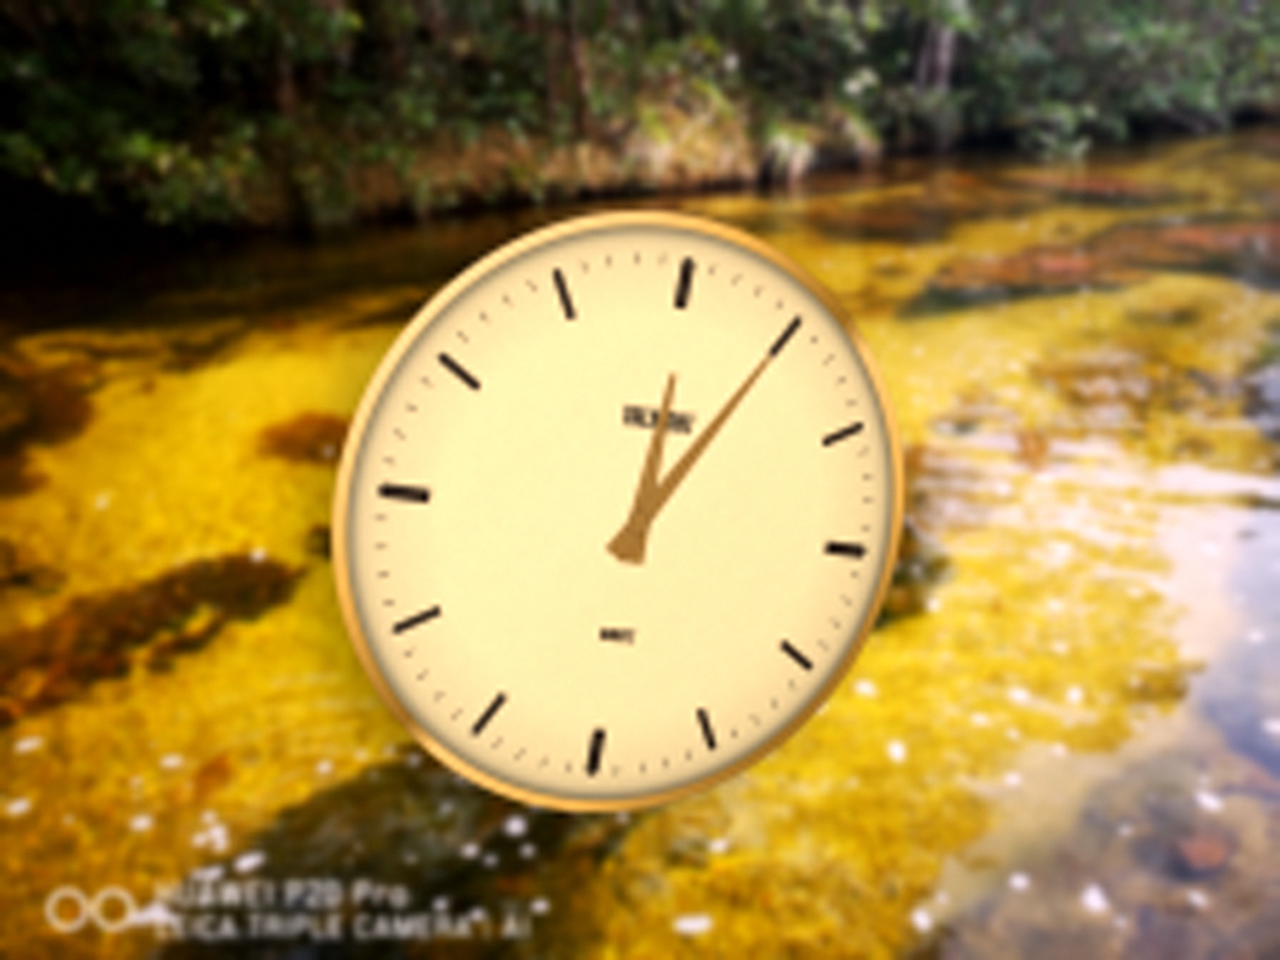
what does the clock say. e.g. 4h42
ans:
12h05
